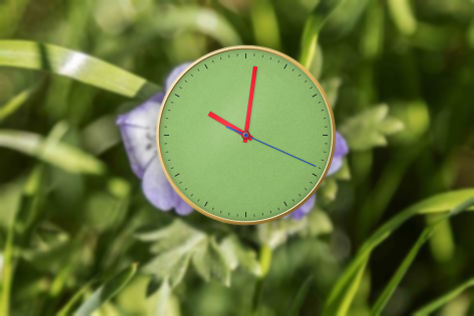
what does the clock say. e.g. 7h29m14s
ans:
10h01m19s
